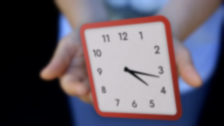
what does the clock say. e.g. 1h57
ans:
4h17
